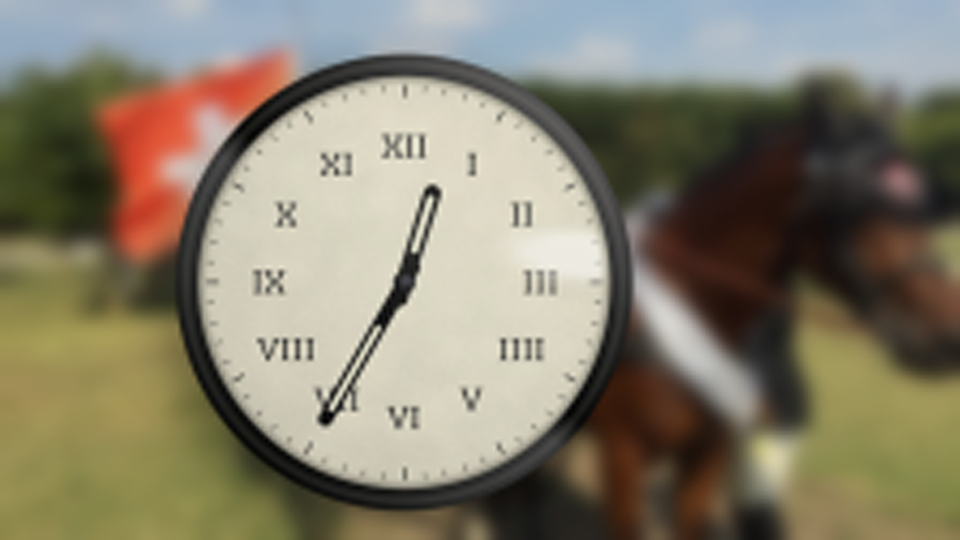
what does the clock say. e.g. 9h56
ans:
12h35
